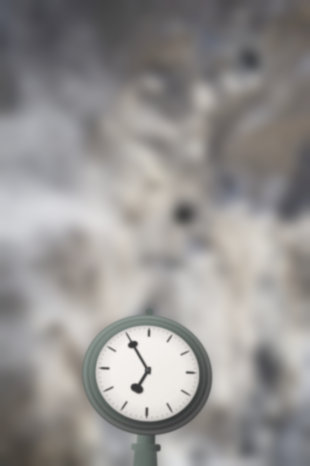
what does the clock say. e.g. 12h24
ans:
6h55
